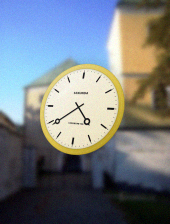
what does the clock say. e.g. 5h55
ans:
4h39
